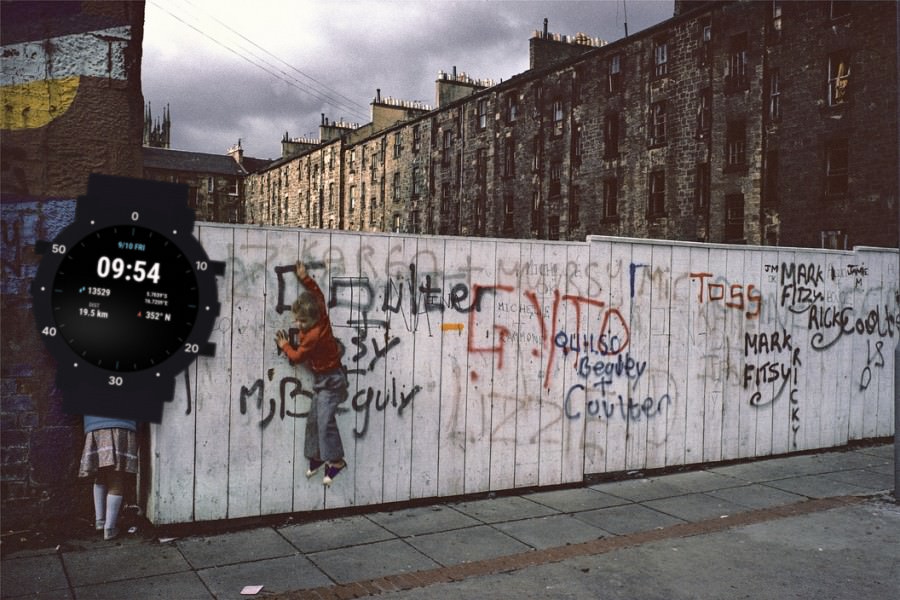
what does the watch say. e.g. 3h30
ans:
9h54
